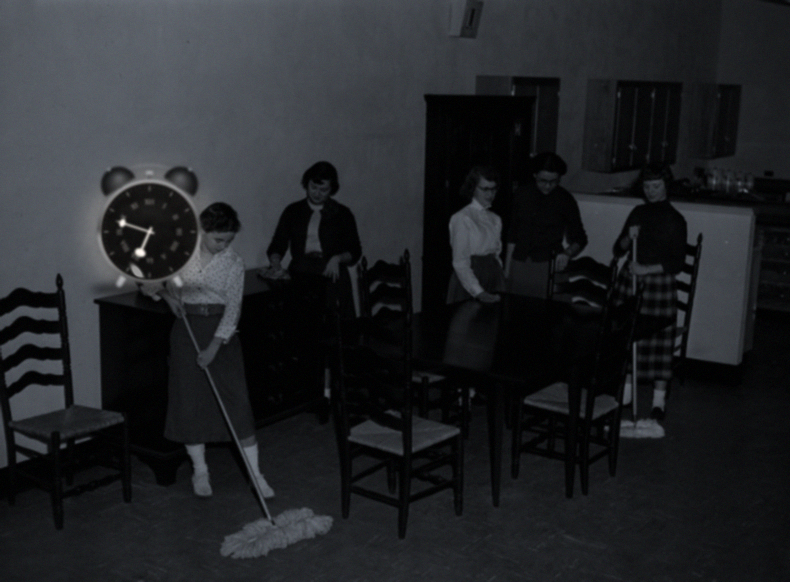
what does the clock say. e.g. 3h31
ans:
6h48
